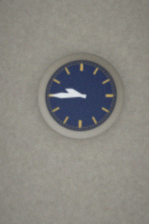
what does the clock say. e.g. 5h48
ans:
9h45
